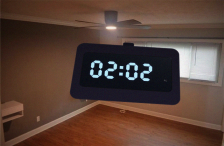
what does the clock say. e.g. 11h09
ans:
2h02
